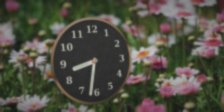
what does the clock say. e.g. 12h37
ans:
8h32
